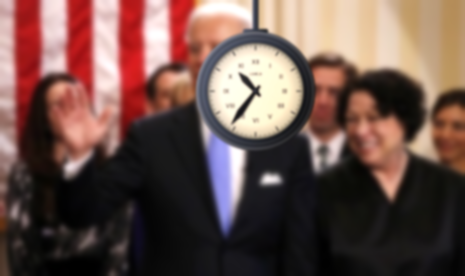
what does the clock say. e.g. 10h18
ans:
10h36
